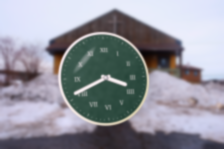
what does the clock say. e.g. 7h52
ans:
3h41
